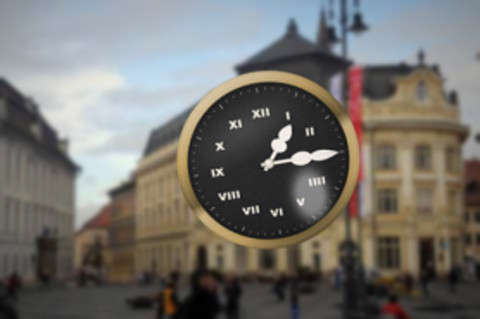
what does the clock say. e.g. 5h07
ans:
1h15
